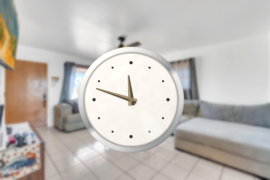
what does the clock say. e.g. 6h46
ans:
11h48
